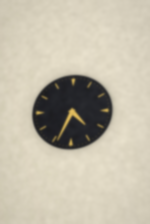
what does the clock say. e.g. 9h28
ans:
4h34
